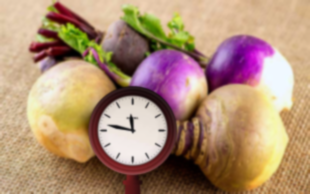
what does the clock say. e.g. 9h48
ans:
11h47
